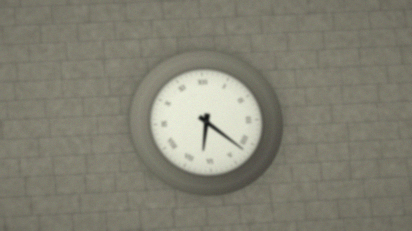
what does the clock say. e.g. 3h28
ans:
6h22
